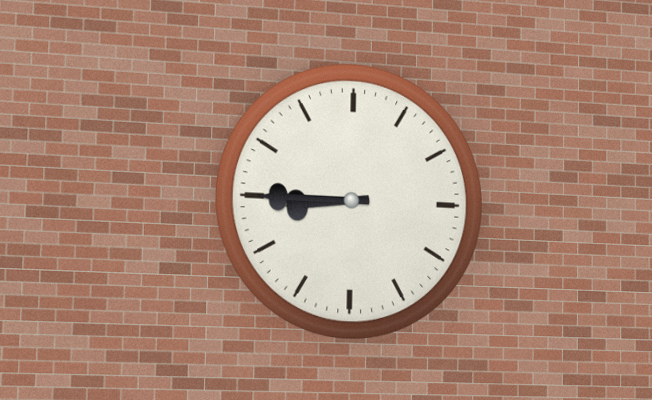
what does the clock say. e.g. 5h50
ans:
8h45
